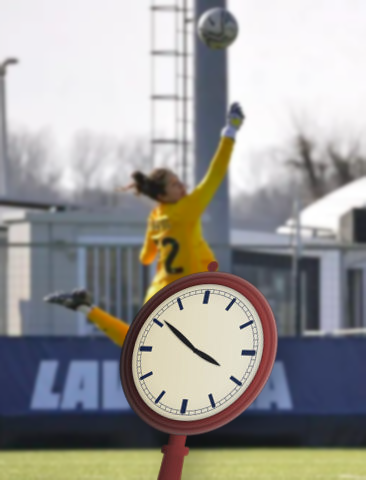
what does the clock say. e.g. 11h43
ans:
3h51
